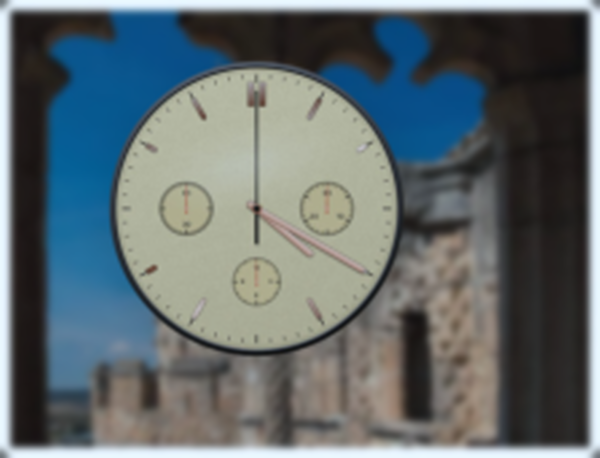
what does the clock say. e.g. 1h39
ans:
4h20
